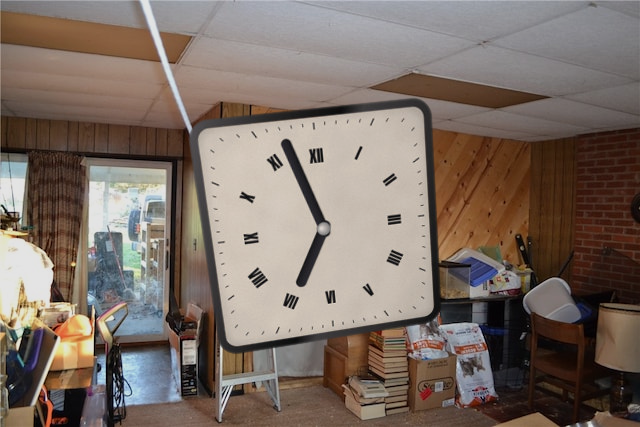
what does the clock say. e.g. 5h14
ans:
6h57
